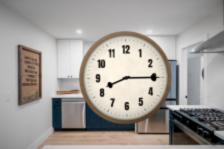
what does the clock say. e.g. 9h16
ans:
8h15
